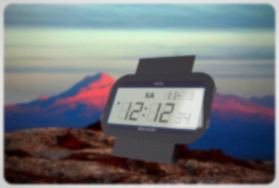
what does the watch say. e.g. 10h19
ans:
12h12
